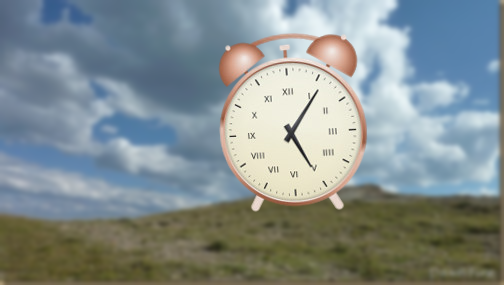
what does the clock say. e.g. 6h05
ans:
5h06
